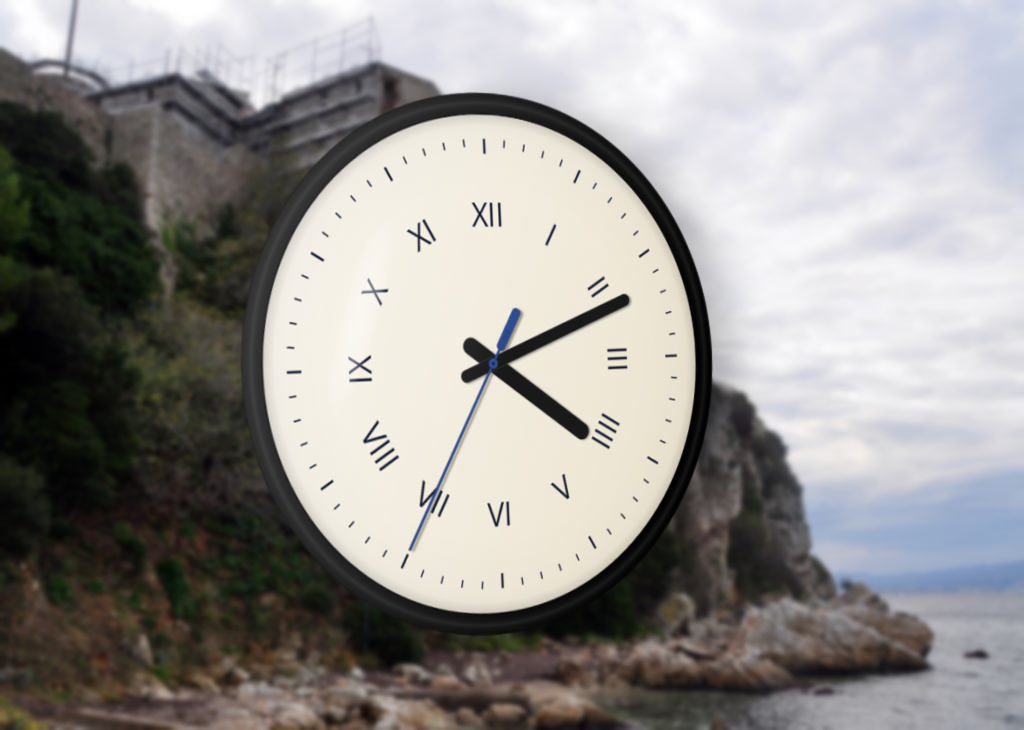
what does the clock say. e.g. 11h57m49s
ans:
4h11m35s
